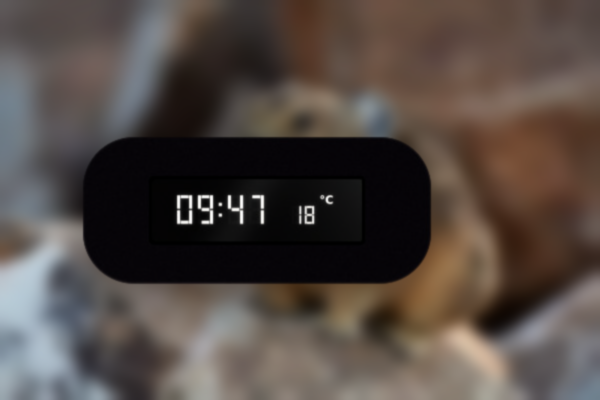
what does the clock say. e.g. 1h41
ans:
9h47
